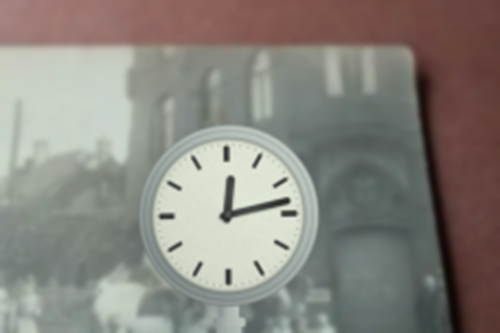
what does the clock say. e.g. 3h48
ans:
12h13
